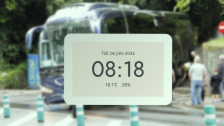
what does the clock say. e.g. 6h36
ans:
8h18
